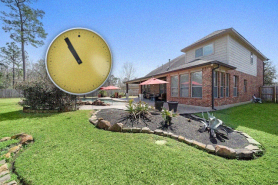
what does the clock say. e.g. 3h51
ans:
10h55
